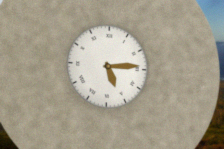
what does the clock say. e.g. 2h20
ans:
5h14
